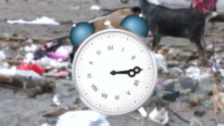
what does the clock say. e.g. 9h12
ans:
3h15
